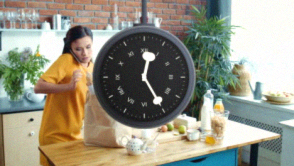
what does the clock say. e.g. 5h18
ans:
12h25
